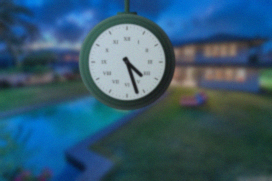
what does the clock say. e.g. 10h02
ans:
4h27
